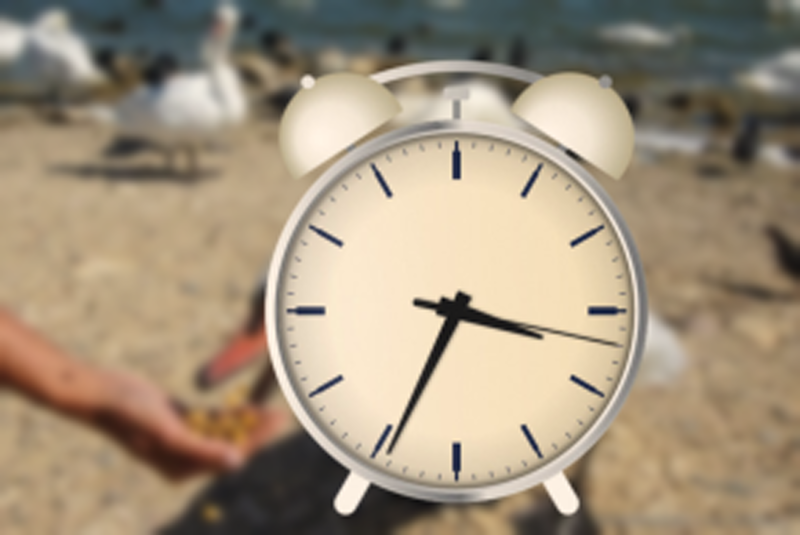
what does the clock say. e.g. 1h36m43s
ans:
3h34m17s
